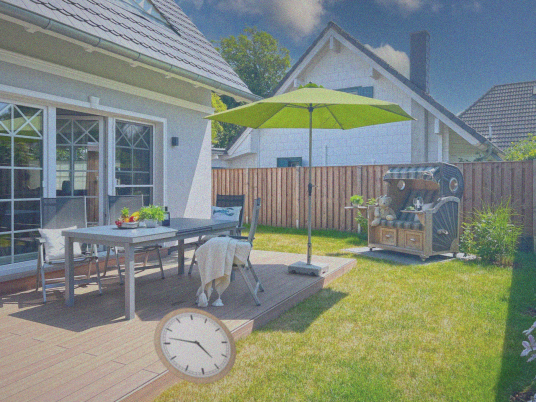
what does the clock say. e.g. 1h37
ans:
4h47
